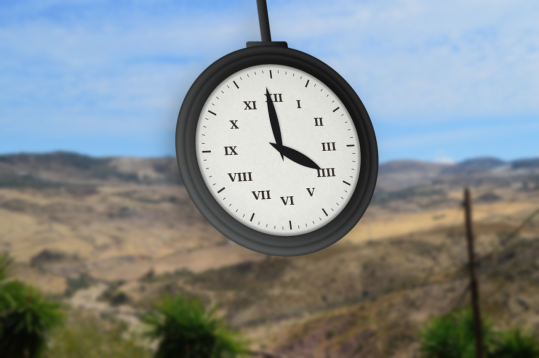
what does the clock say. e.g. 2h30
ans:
3h59
